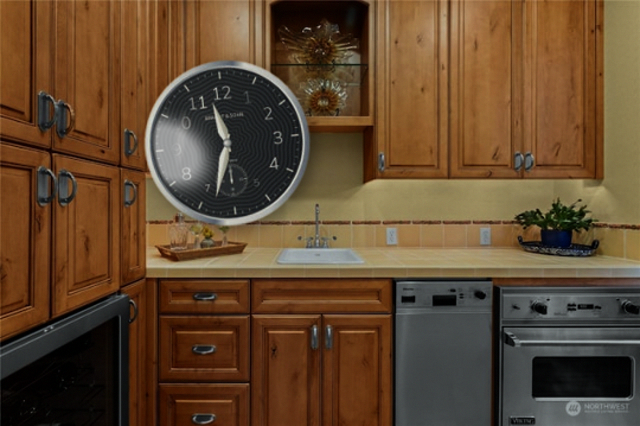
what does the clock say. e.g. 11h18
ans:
11h33
